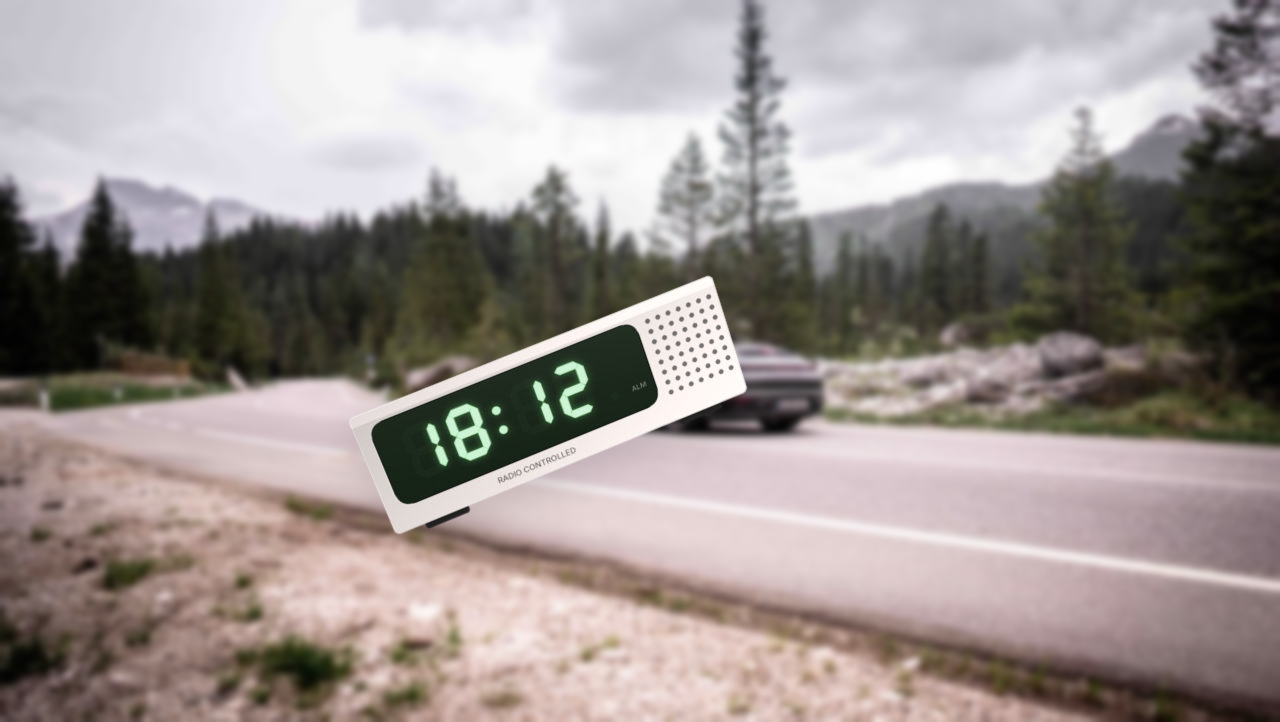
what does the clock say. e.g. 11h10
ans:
18h12
